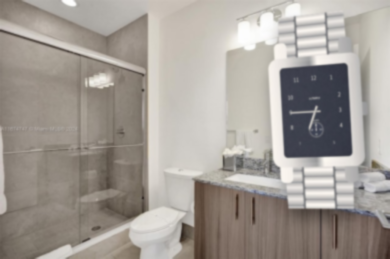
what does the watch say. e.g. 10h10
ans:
6h45
